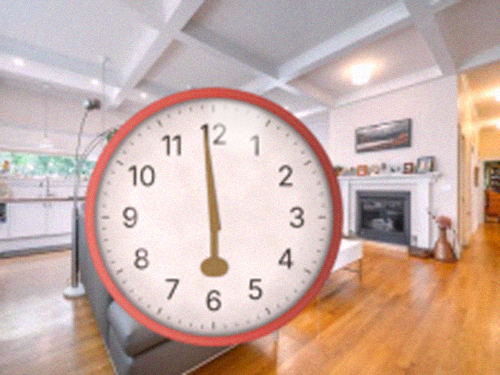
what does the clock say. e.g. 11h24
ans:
5h59
